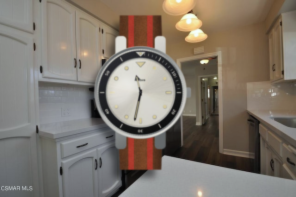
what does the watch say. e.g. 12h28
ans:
11h32
